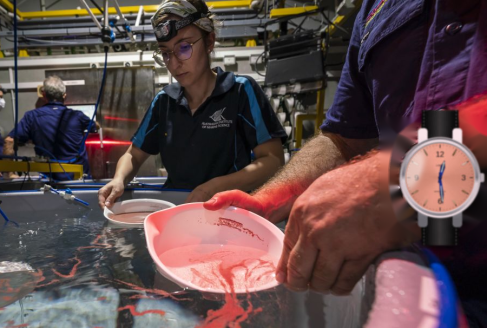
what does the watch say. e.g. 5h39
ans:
12h29
